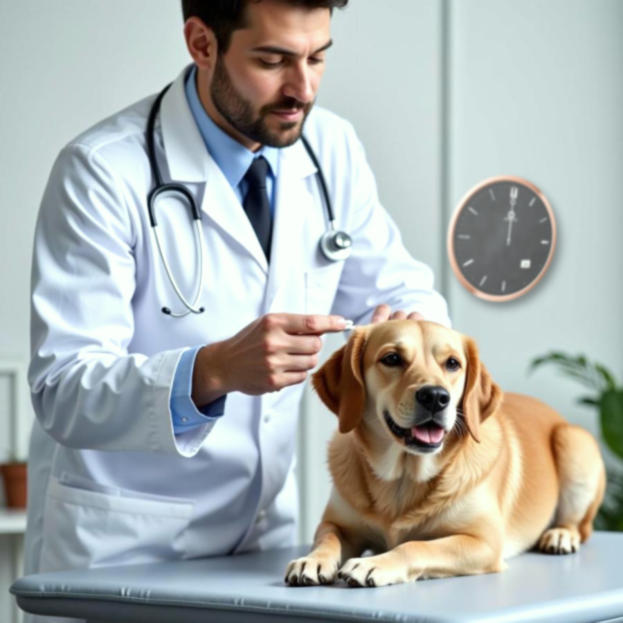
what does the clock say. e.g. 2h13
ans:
12h00
